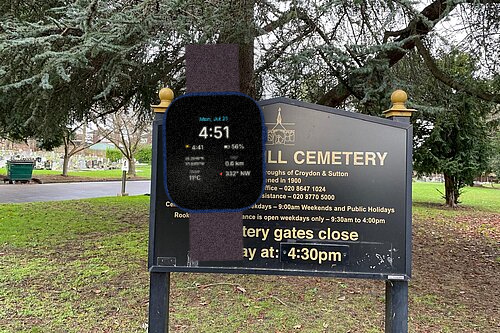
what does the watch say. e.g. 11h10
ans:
4h51
